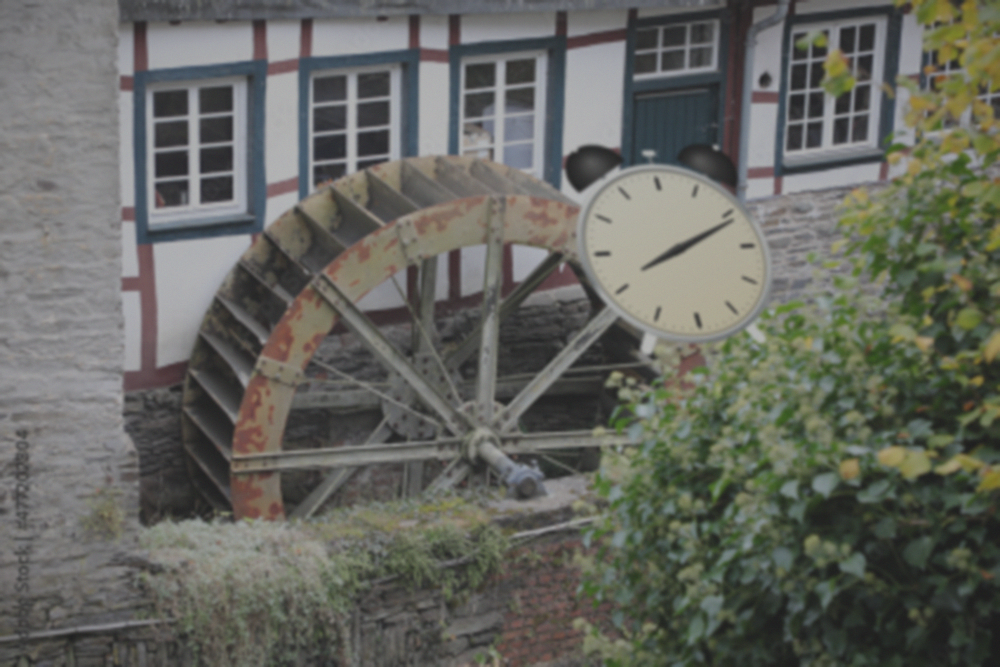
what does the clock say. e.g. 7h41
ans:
8h11
